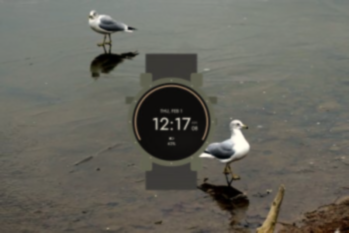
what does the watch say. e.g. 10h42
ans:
12h17
